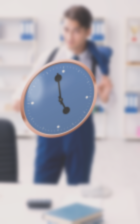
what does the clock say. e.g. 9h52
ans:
4h58
